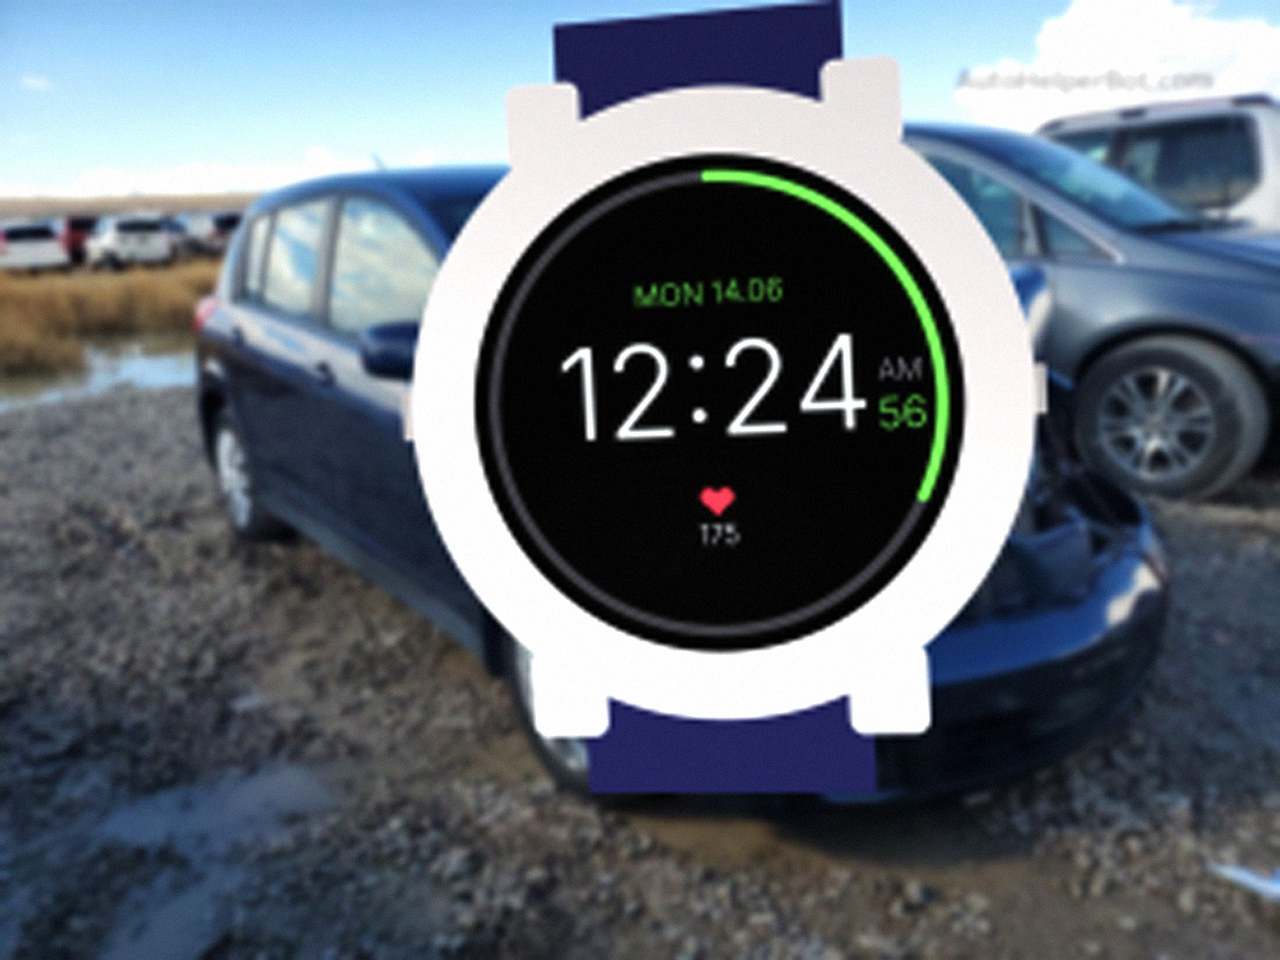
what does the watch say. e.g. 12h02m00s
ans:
12h24m56s
